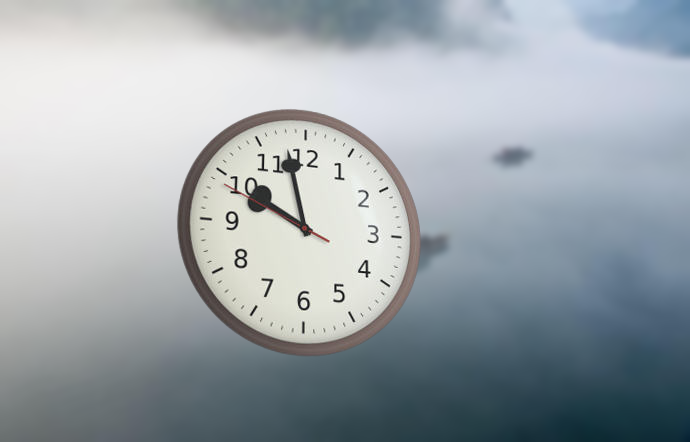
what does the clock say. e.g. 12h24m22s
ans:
9h57m49s
